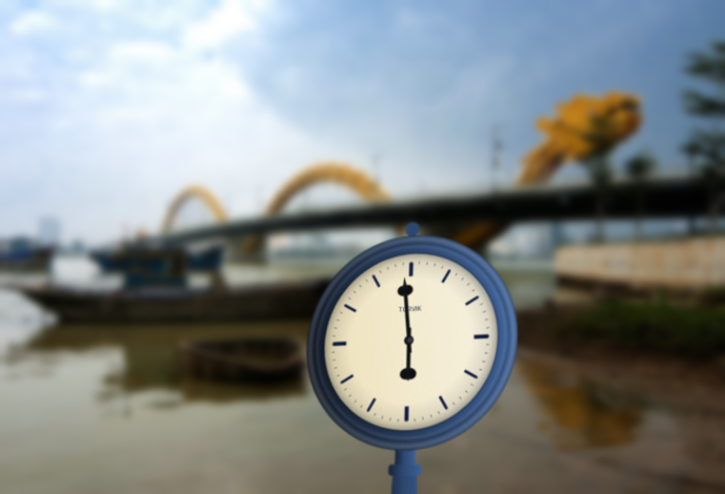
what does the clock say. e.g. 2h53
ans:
5h59
